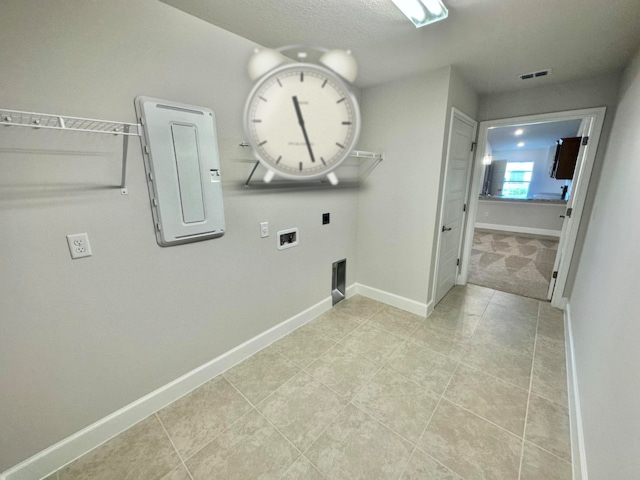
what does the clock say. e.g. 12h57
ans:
11h27
